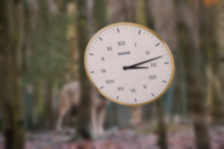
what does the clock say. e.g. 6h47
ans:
3h13
